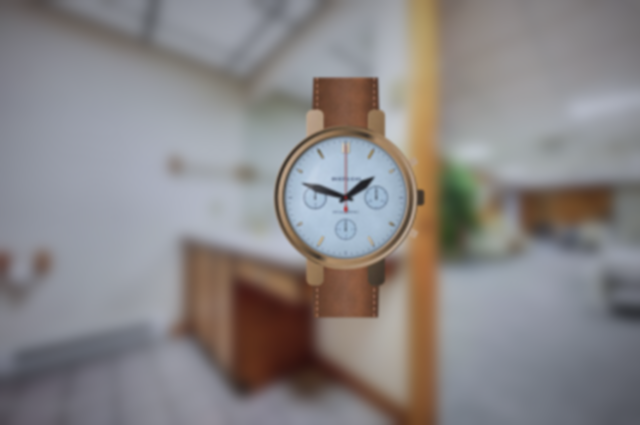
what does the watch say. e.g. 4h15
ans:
1h48
